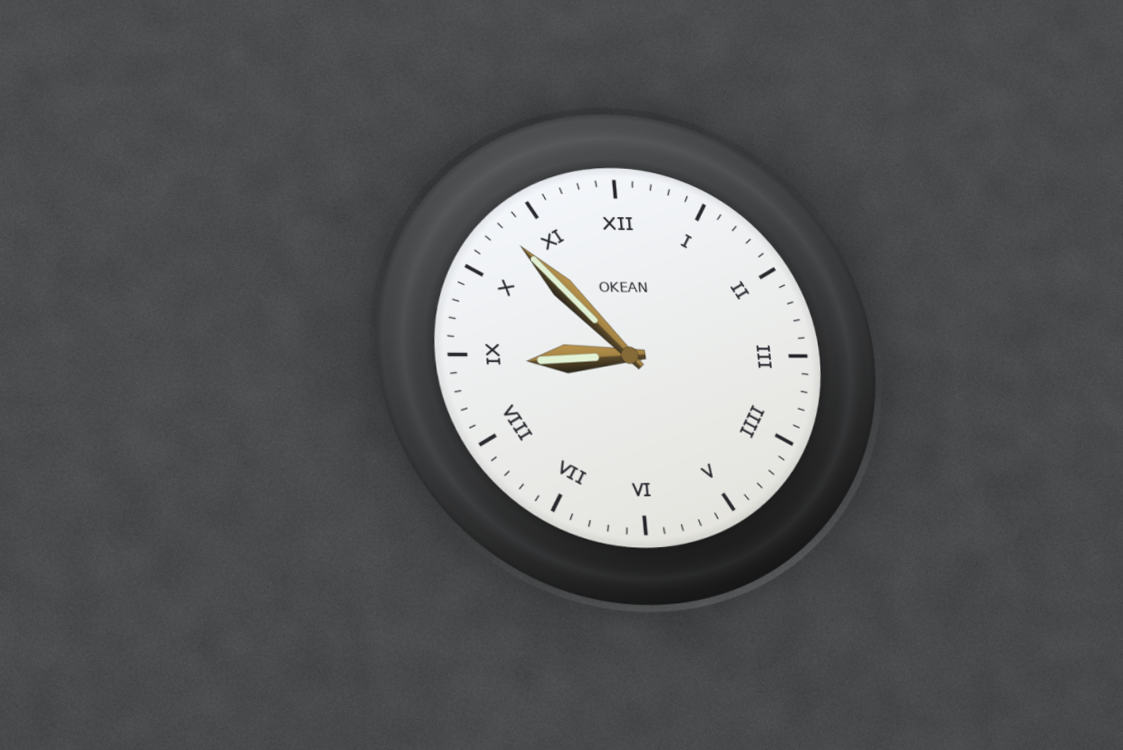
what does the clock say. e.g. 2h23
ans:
8h53
